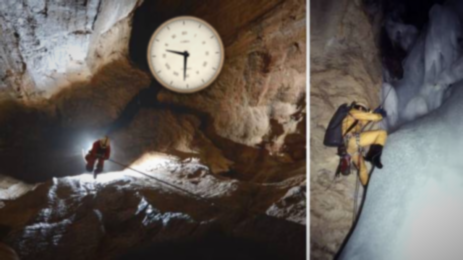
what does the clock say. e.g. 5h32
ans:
9h31
